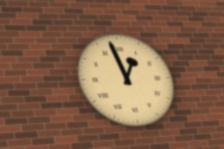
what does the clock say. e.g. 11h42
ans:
12h58
